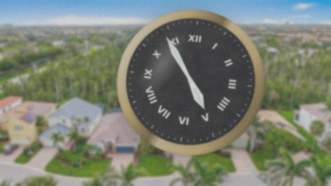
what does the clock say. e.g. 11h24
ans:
4h54
